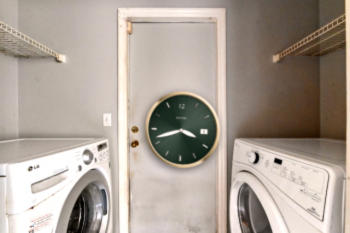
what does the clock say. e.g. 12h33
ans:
3h42
